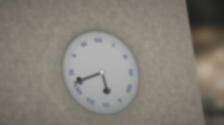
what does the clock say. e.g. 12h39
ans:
5h42
